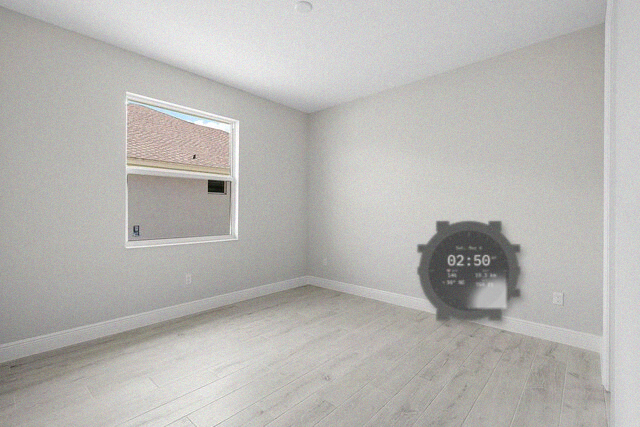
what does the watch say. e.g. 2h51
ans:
2h50
